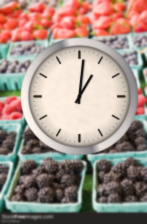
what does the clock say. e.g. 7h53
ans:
1h01
